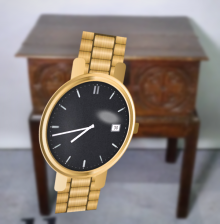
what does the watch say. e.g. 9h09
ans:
7h43
